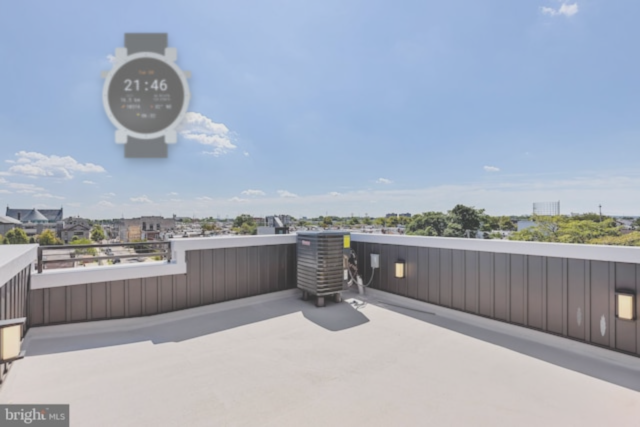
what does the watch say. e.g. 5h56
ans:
21h46
